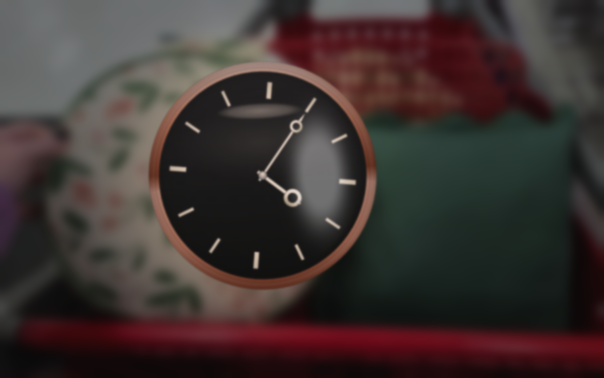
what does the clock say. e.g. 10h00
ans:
4h05
